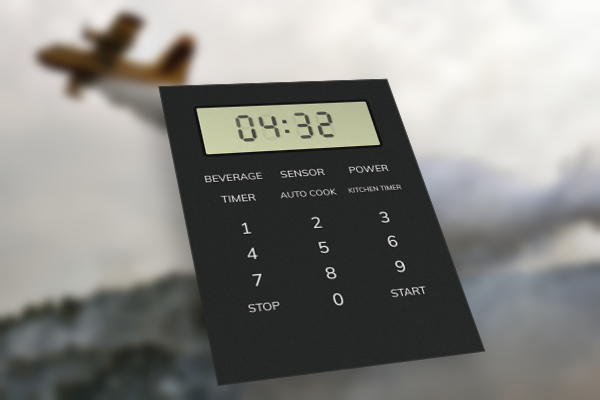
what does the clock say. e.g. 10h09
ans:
4h32
